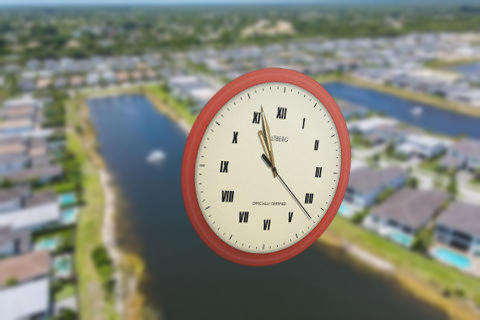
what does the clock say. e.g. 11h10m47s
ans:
10h56m22s
